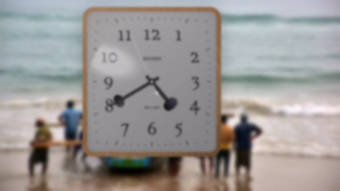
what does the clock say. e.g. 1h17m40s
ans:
4h39m56s
